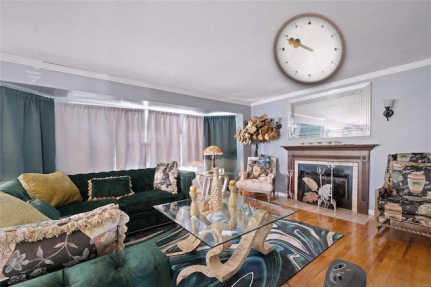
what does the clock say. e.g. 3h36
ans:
9h49
